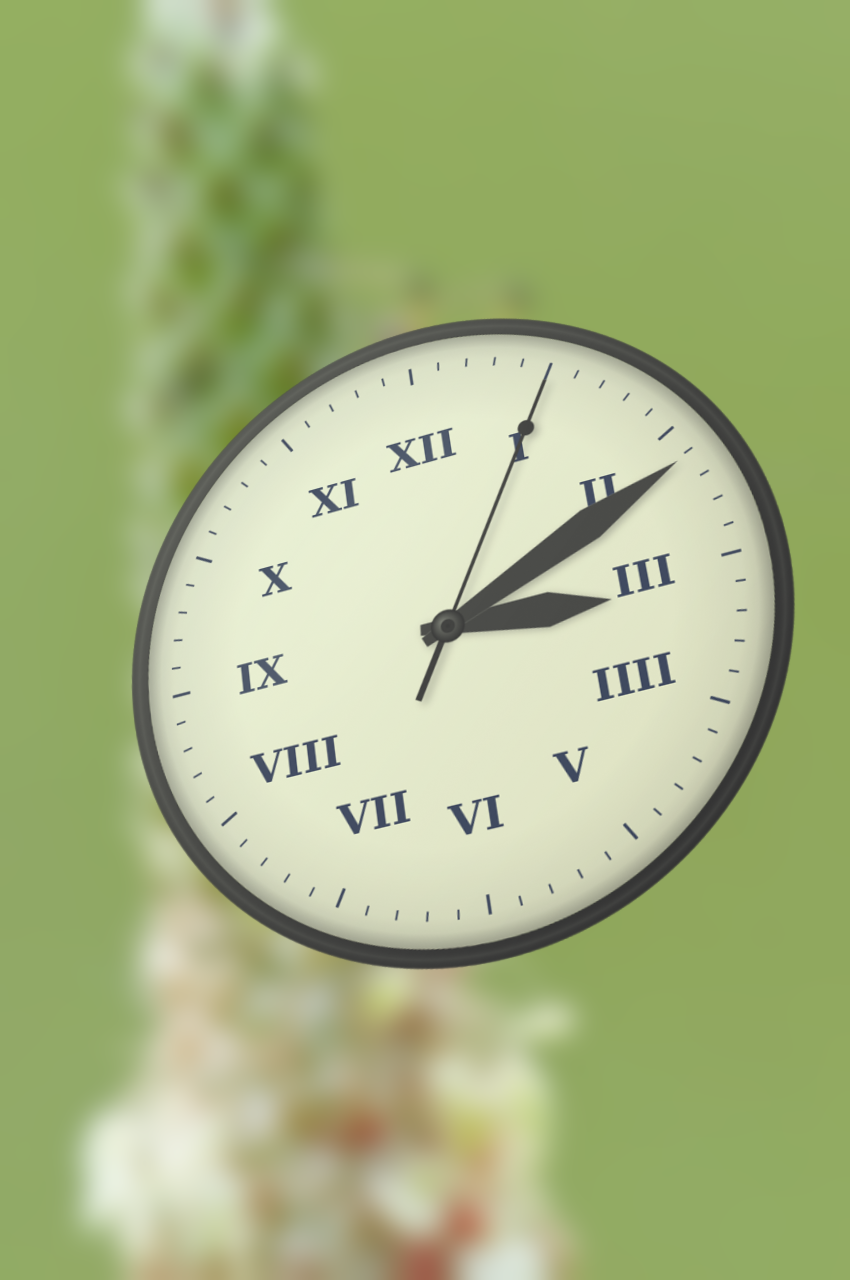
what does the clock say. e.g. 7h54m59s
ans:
3h11m05s
